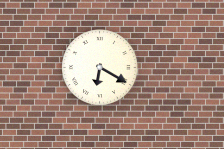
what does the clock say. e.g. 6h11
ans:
6h20
